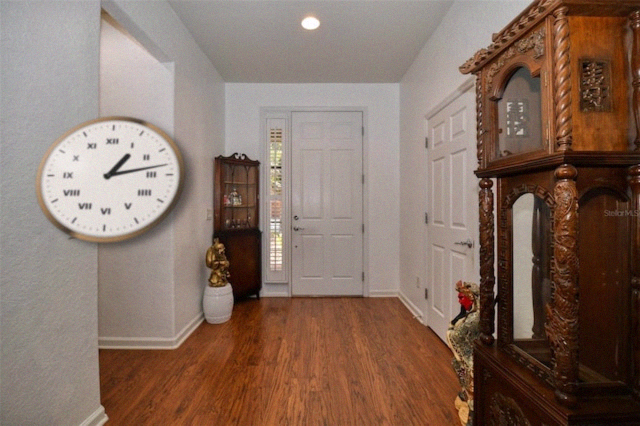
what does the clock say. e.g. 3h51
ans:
1h13
